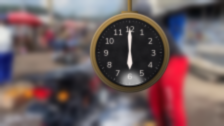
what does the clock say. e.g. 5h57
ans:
6h00
